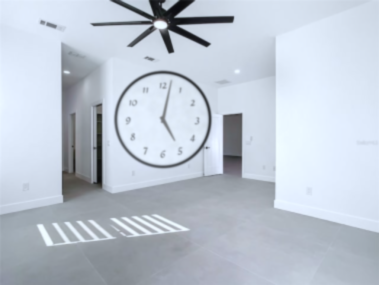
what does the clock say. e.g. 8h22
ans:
5h02
